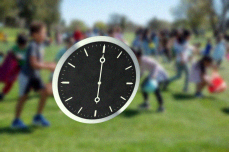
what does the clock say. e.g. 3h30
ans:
6h00
